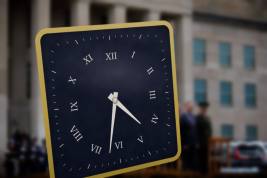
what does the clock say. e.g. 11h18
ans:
4h32
